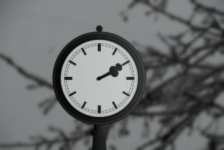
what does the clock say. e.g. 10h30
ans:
2h10
